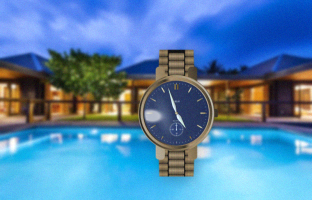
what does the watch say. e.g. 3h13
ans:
4h57
